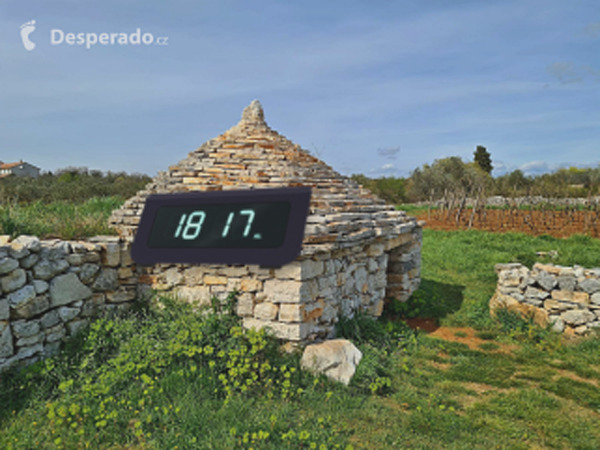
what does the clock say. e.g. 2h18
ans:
18h17
